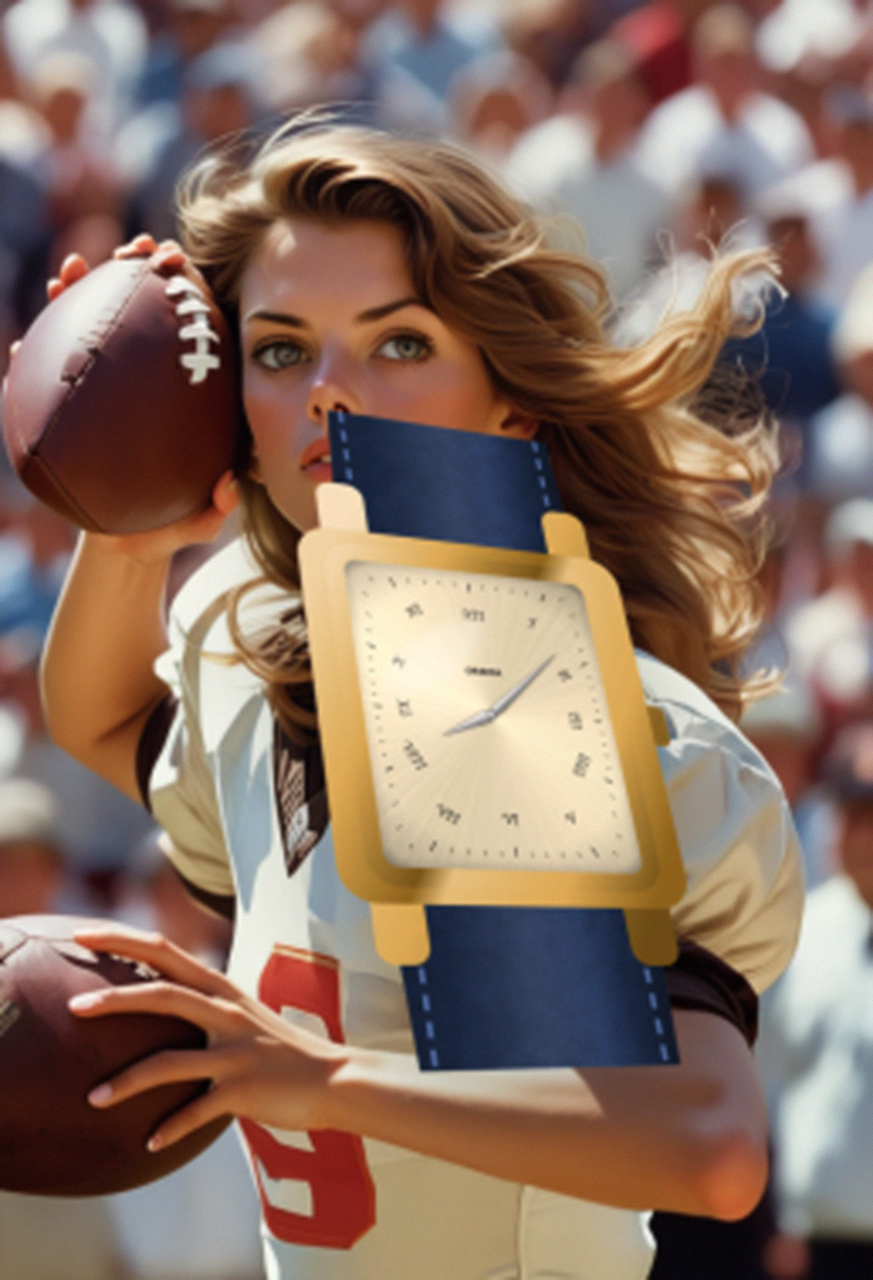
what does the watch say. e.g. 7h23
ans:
8h08
